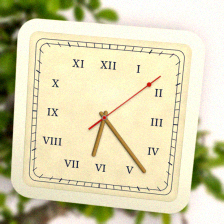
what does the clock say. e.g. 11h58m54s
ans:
6h23m08s
